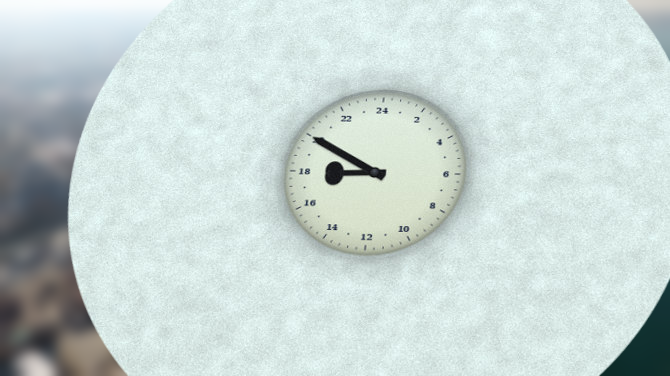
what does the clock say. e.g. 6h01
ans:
17h50
